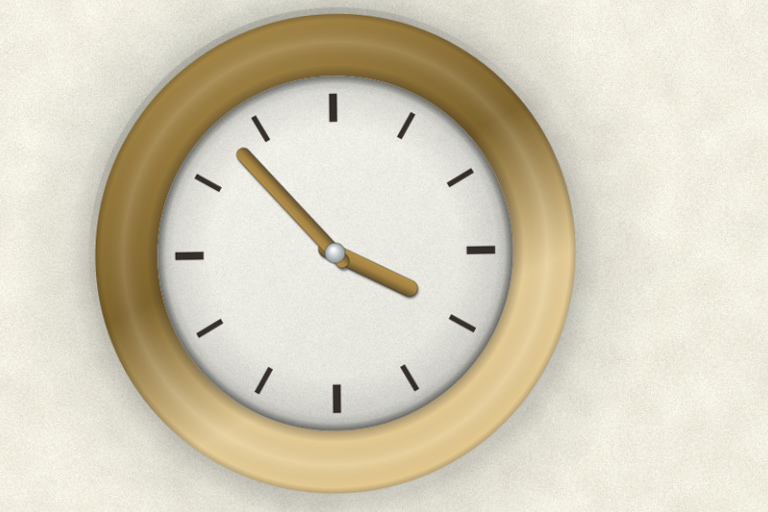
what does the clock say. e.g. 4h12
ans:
3h53
